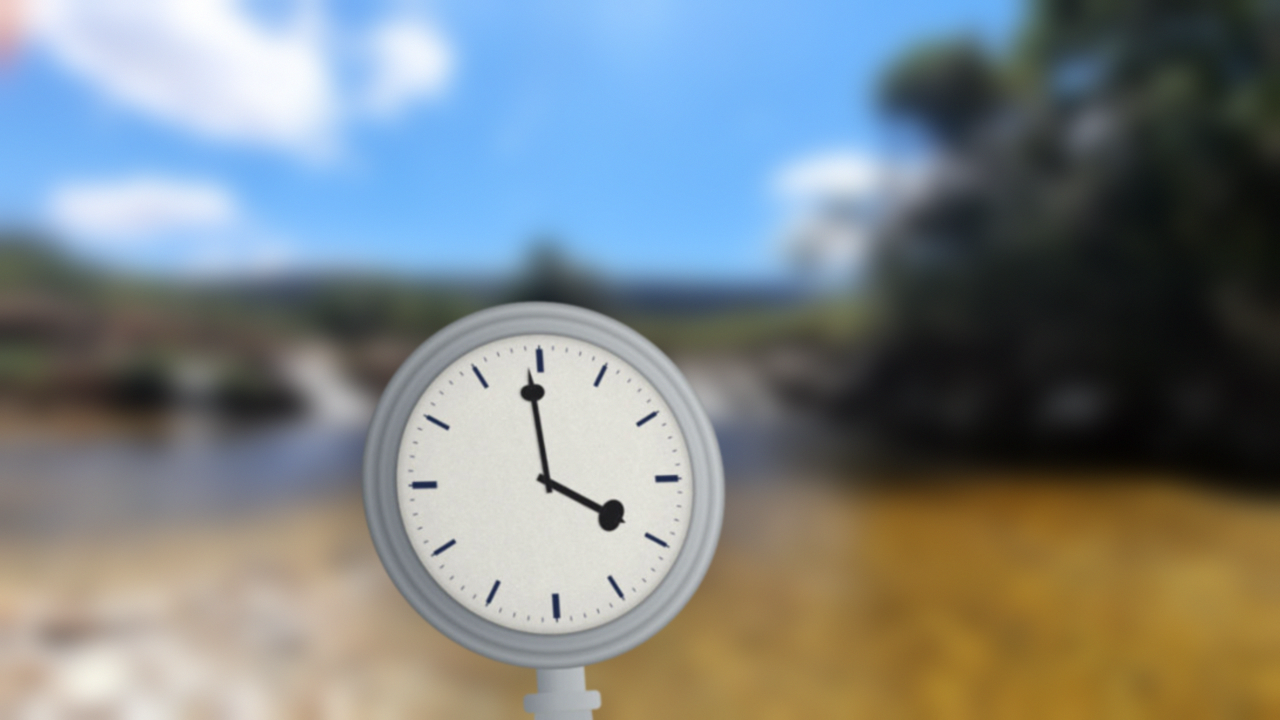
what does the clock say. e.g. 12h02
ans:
3h59
